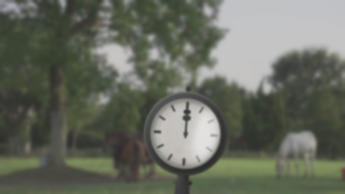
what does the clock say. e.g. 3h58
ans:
12h00
